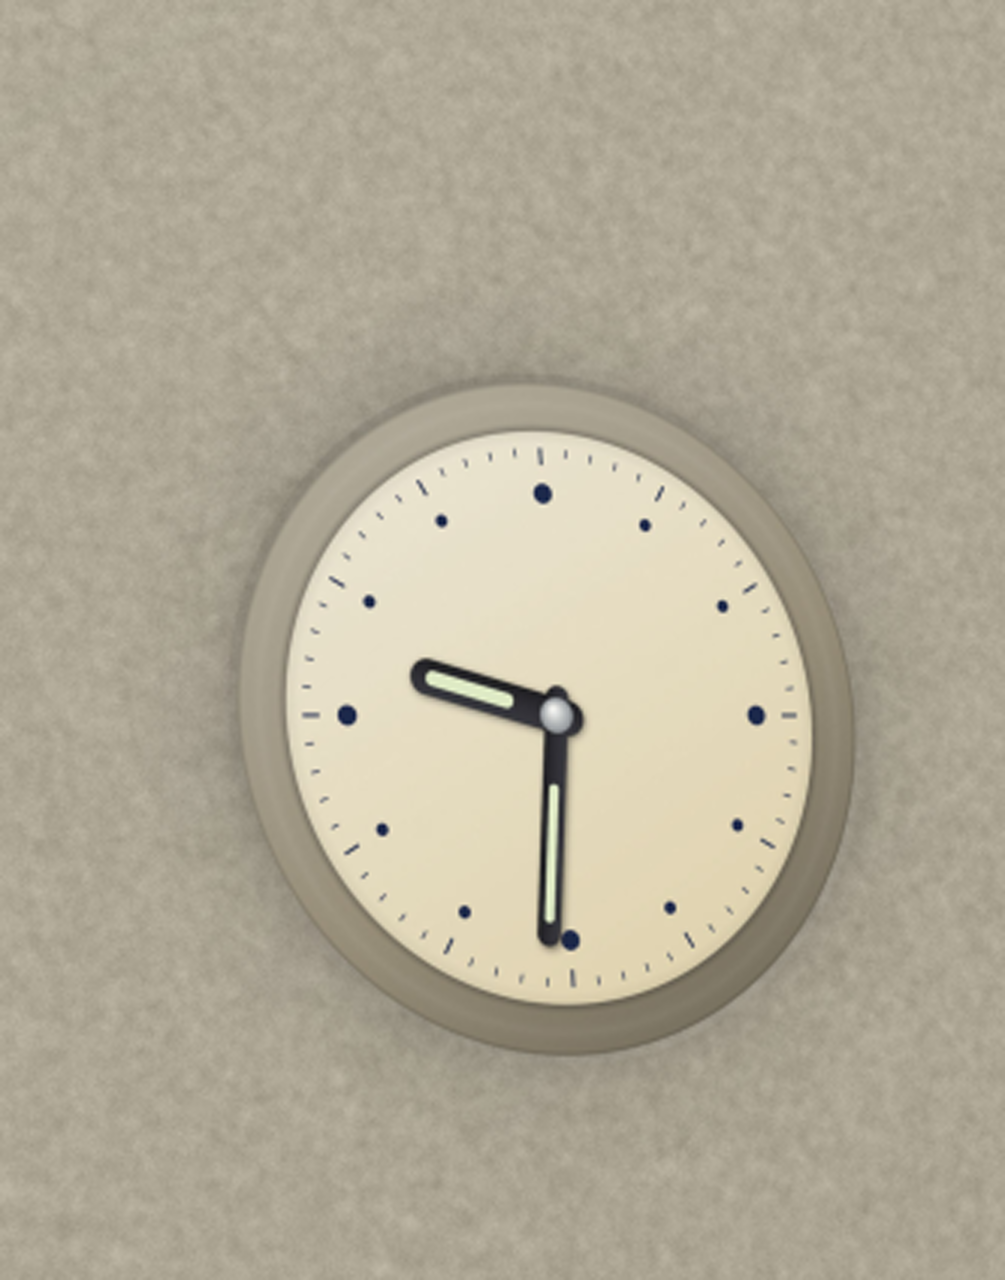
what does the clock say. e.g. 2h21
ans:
9h31
